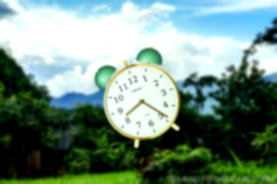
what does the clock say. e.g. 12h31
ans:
8h24
